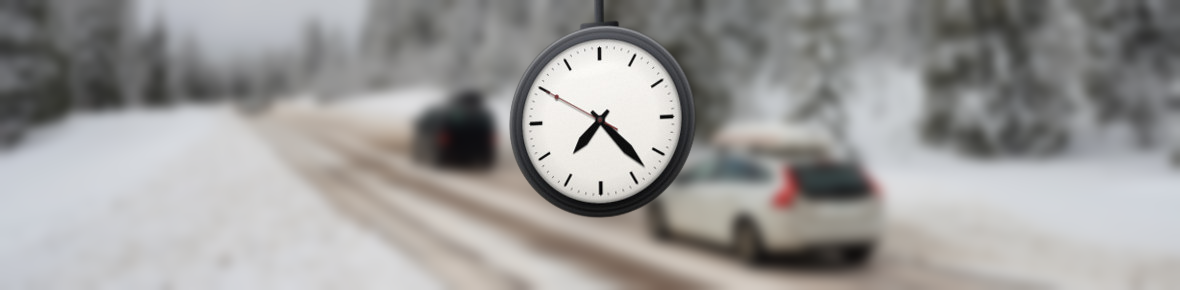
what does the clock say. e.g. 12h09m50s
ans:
7h22m50s
